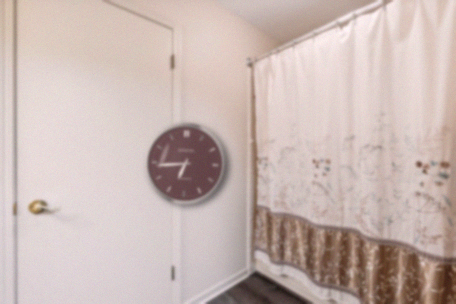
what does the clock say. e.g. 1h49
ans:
6h44
